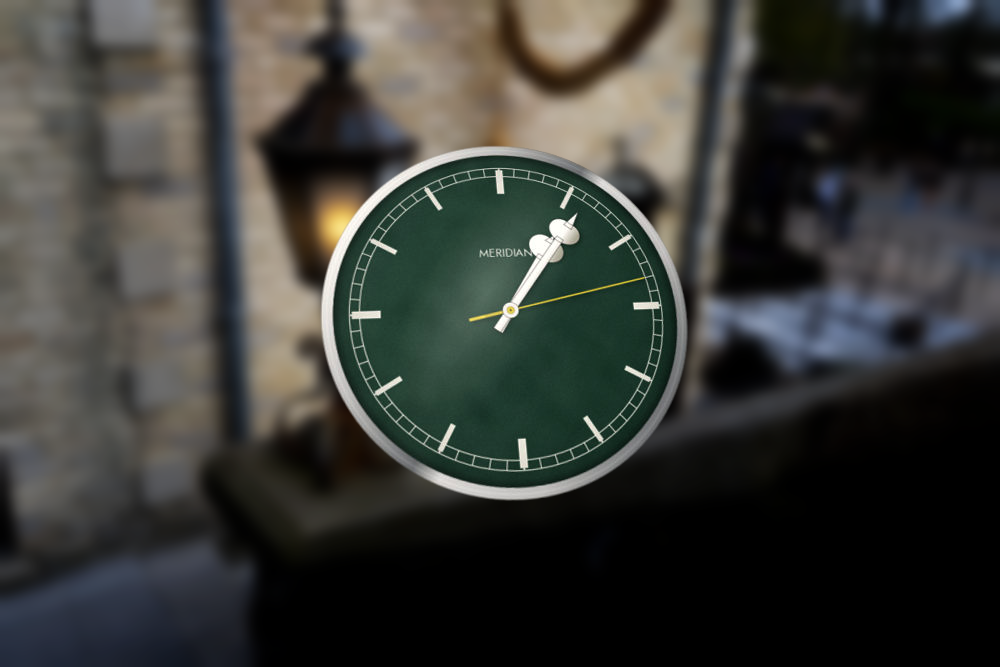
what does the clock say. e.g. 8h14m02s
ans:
1h06m13s
